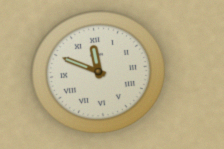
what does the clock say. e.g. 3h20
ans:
11h50
